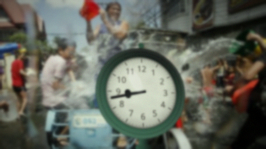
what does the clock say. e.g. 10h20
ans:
8h43
